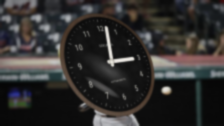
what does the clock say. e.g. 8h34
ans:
3h02
